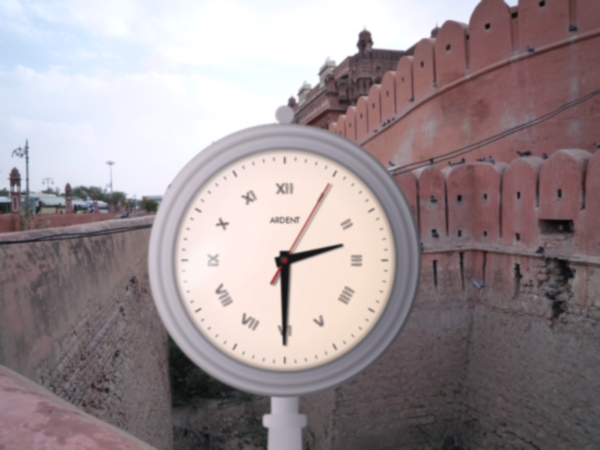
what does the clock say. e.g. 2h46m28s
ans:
2h30m05s
